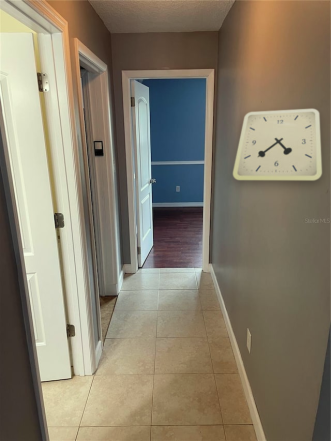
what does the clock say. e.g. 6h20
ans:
4h38
